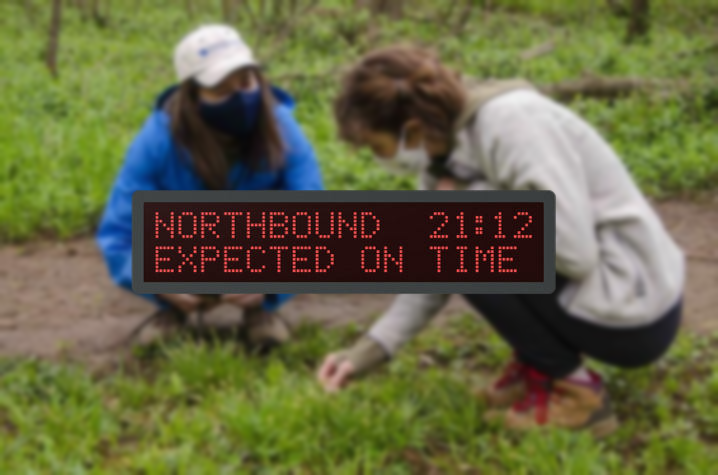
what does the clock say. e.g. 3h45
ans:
21h12
